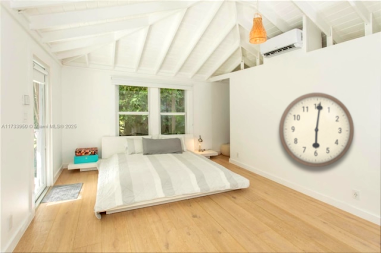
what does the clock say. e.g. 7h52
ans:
6h01
